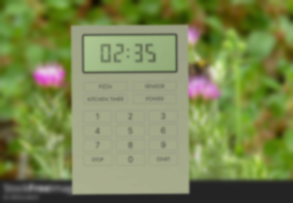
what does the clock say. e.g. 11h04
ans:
2h35
